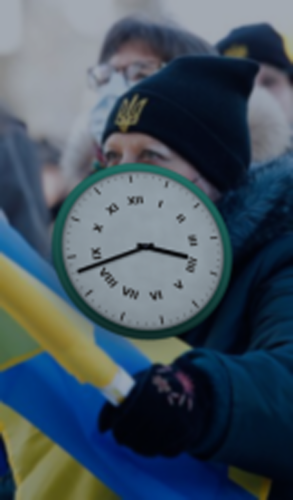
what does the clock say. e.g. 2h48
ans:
3h43
